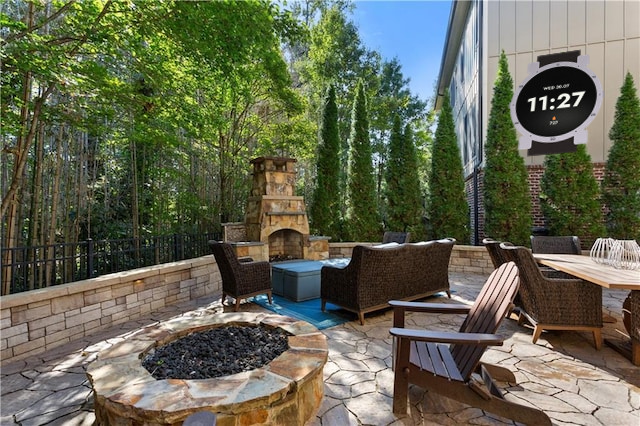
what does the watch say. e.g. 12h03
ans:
11h27
